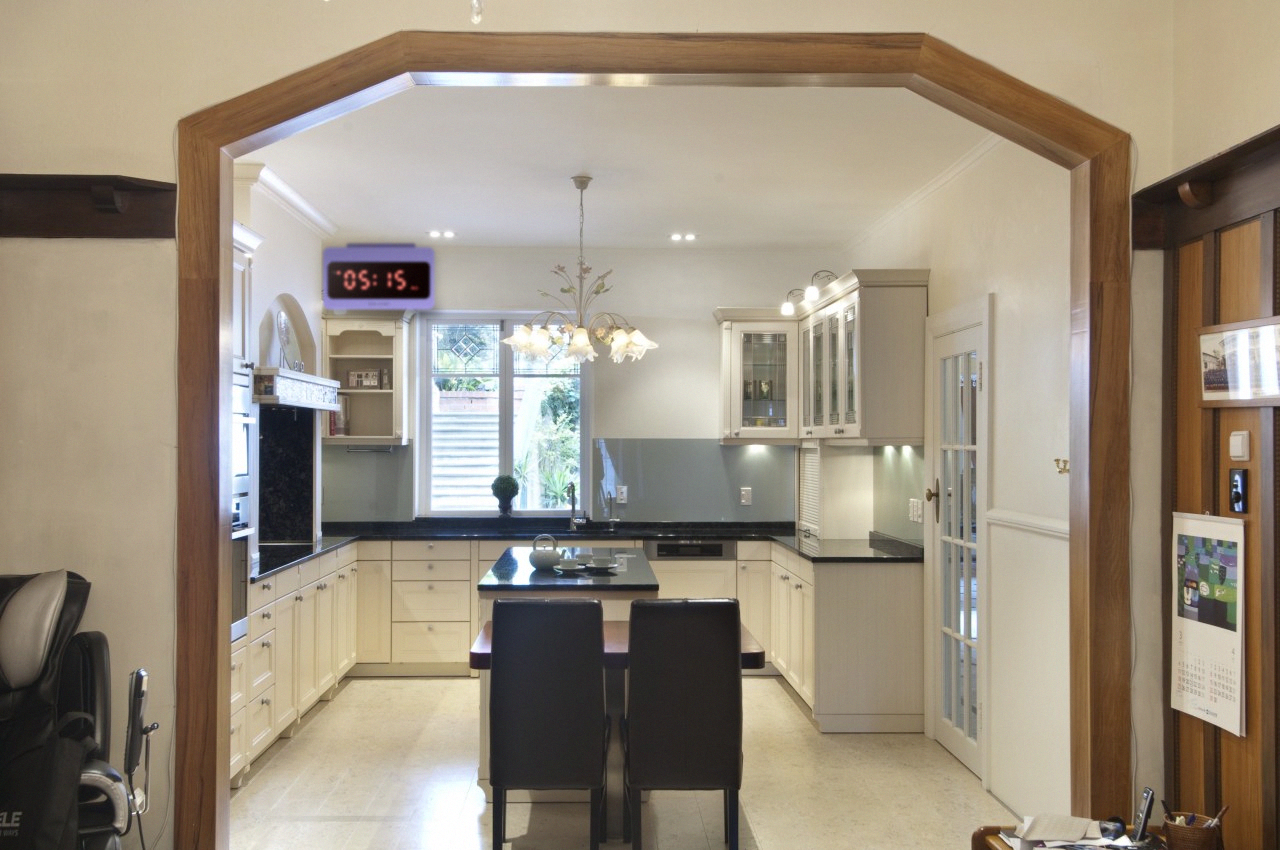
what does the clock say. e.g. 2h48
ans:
5h15
